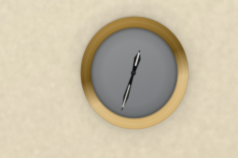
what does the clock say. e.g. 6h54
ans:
12h33
